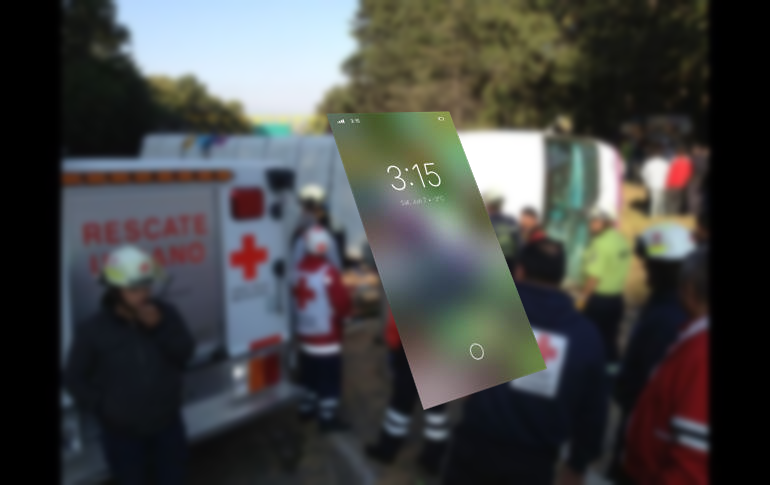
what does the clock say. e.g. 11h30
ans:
3h15
